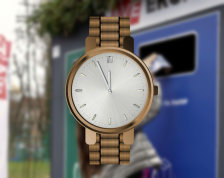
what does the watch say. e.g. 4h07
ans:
11h56
